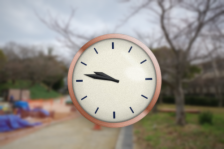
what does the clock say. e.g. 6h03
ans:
9h47
